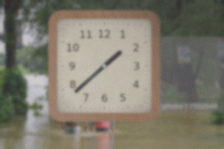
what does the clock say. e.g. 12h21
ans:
1h38
